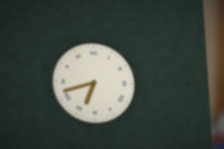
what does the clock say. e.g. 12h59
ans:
6h42
